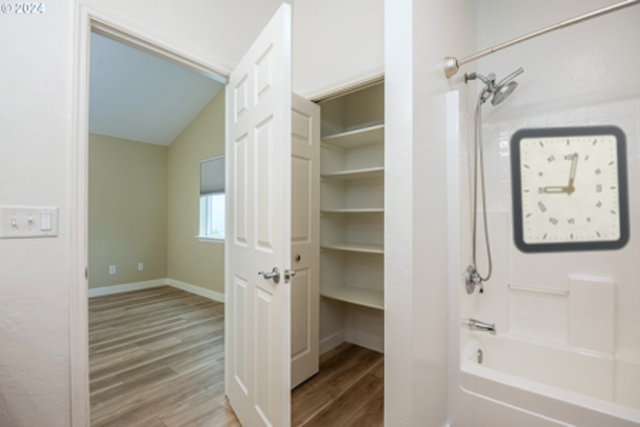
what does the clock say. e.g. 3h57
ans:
9h02
